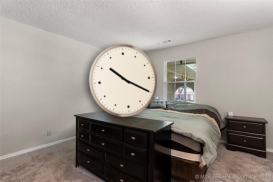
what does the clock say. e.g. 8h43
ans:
10h20
